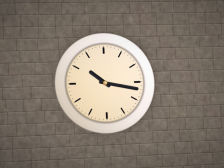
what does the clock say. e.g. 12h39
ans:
10h17
